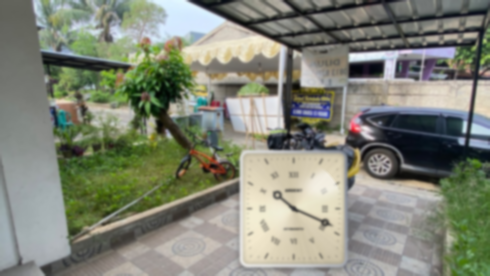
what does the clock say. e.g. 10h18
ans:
10h19
